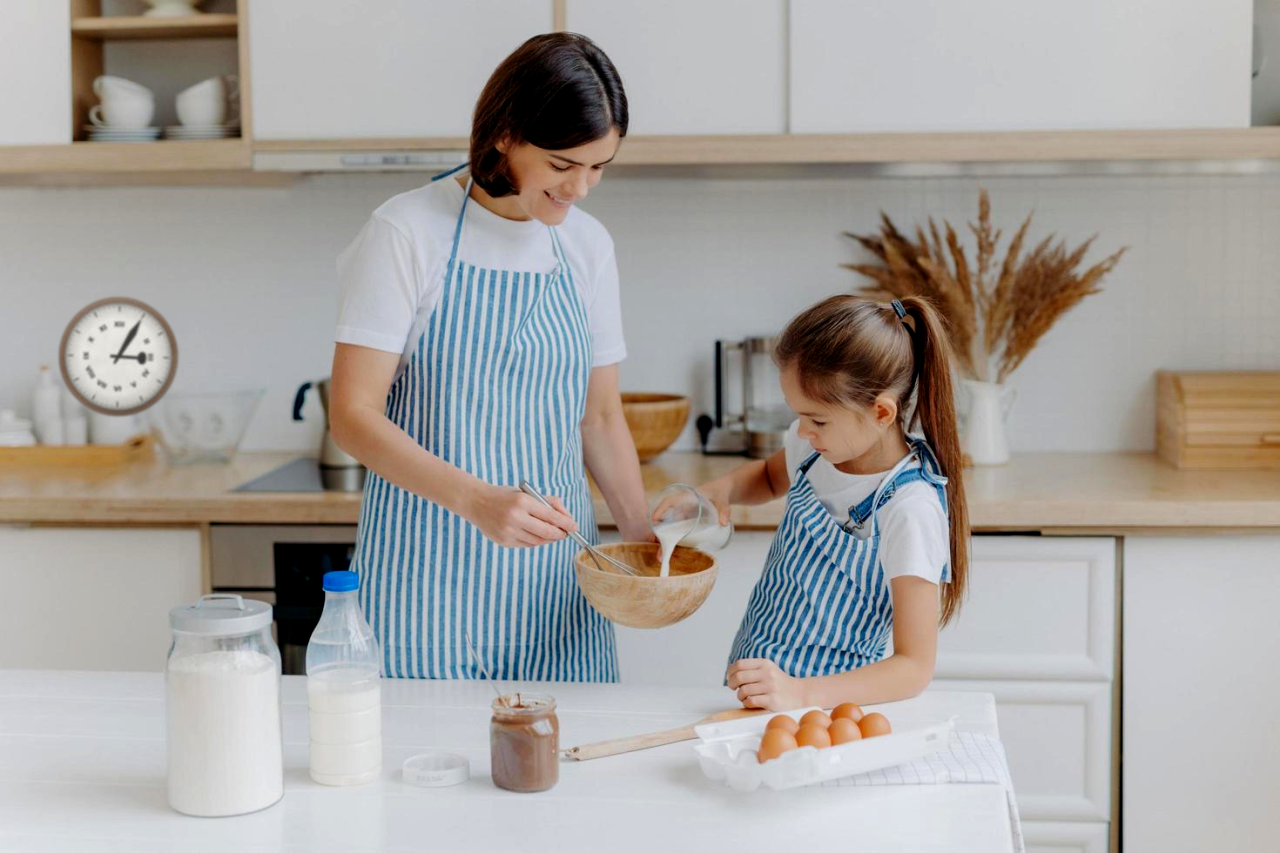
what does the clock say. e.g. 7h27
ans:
3h05
